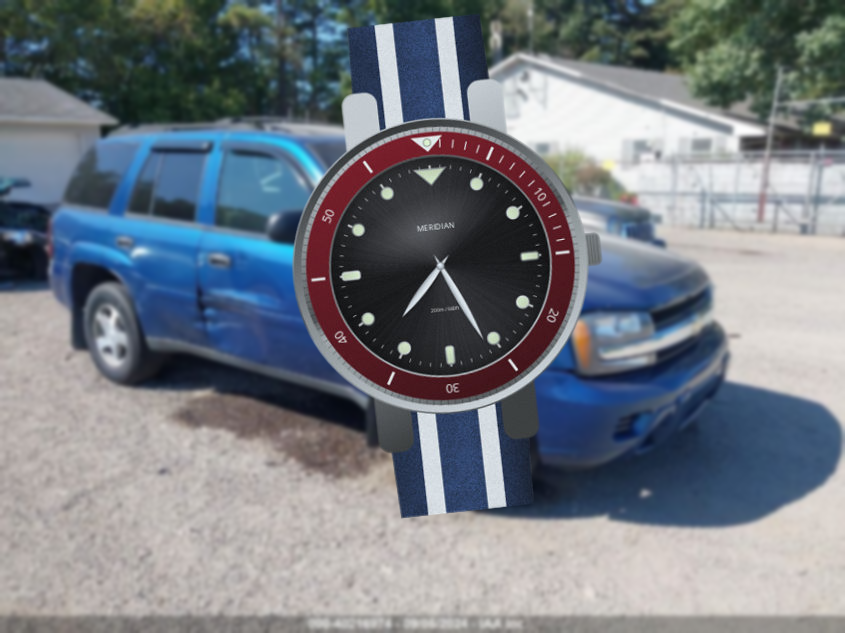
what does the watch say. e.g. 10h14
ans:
7h26
